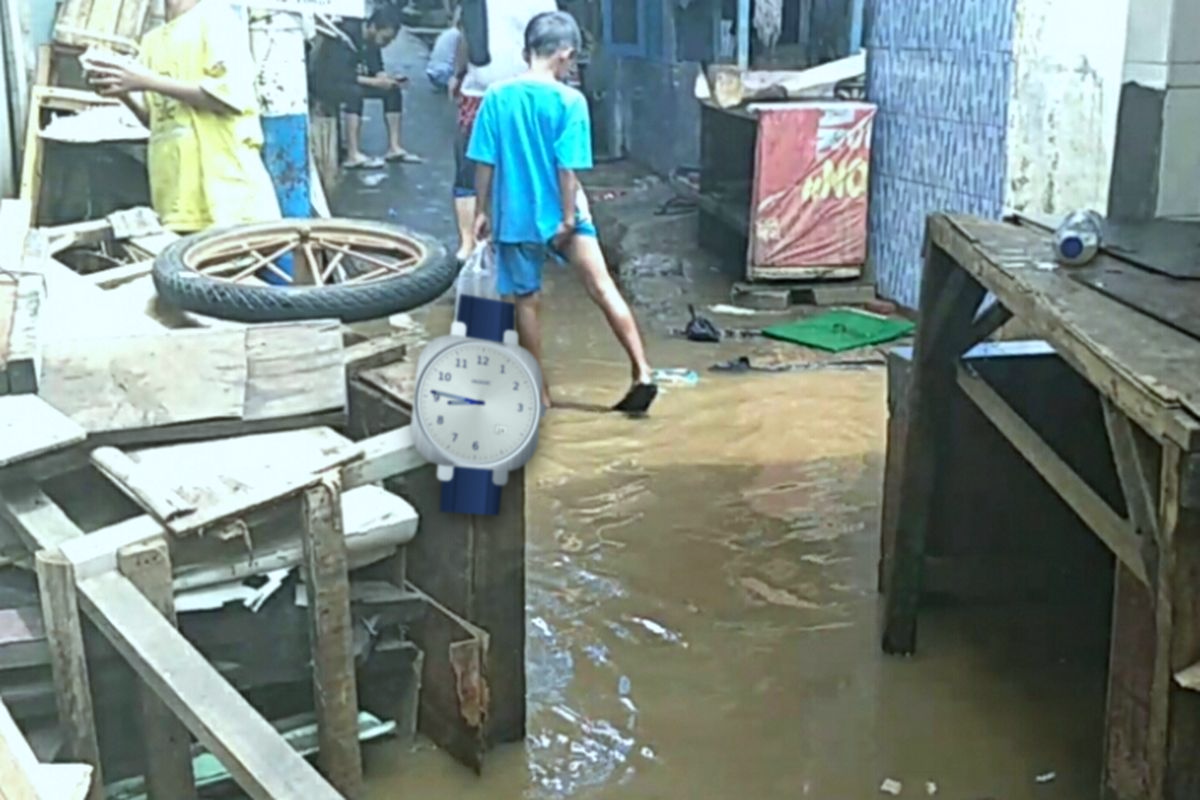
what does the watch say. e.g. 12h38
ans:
8h46
